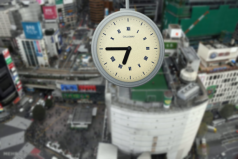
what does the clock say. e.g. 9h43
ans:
6h45
